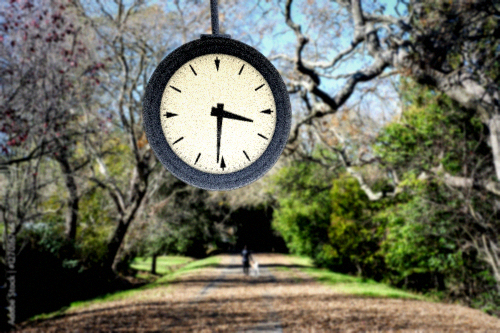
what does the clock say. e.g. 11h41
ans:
3h31
